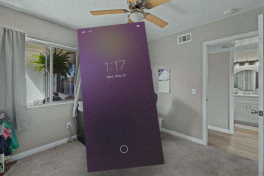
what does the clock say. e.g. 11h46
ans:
1h17
